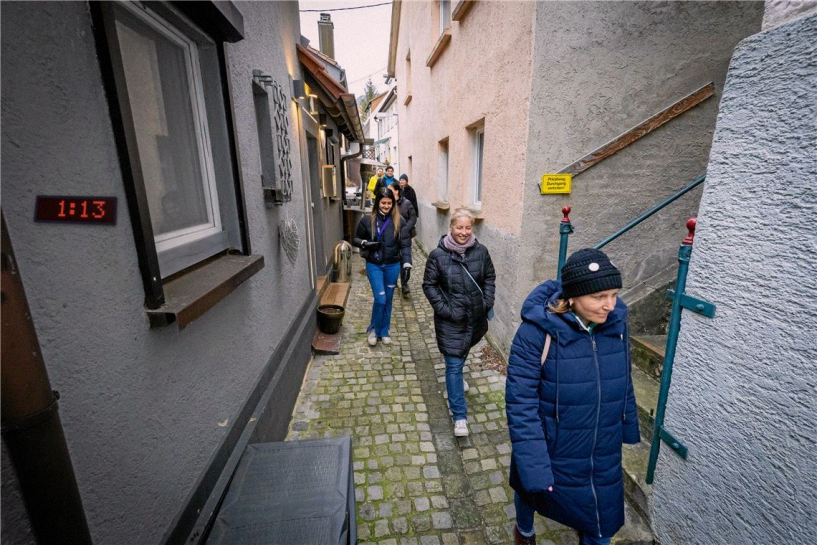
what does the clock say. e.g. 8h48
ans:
1h13
